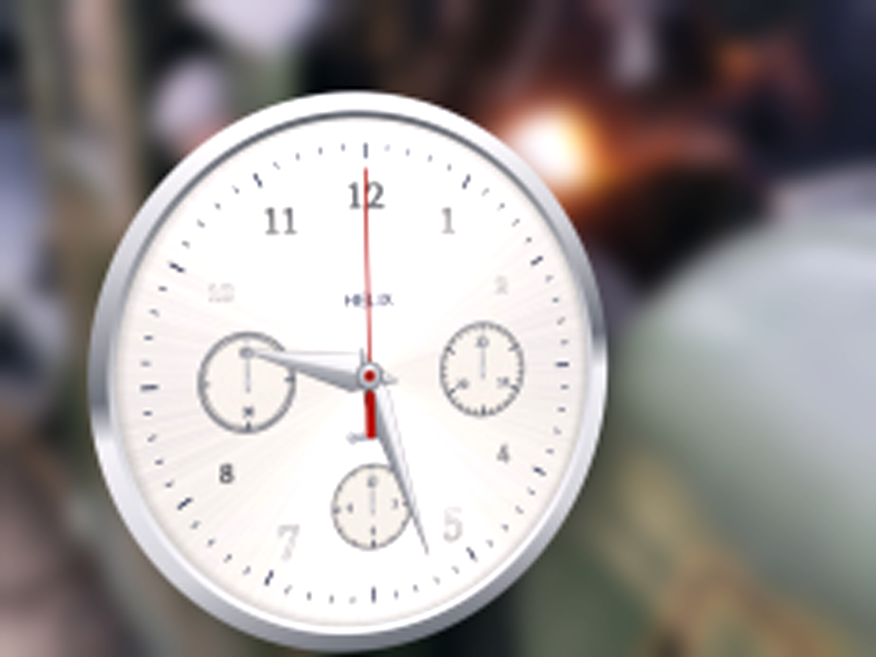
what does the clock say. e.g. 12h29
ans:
9h27
